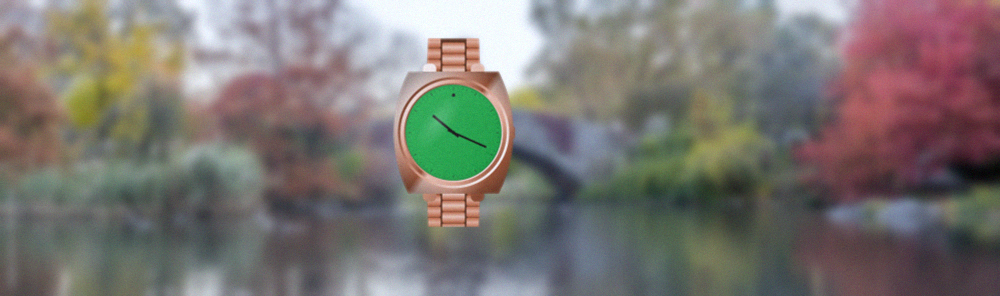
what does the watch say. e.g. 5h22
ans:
10h19
